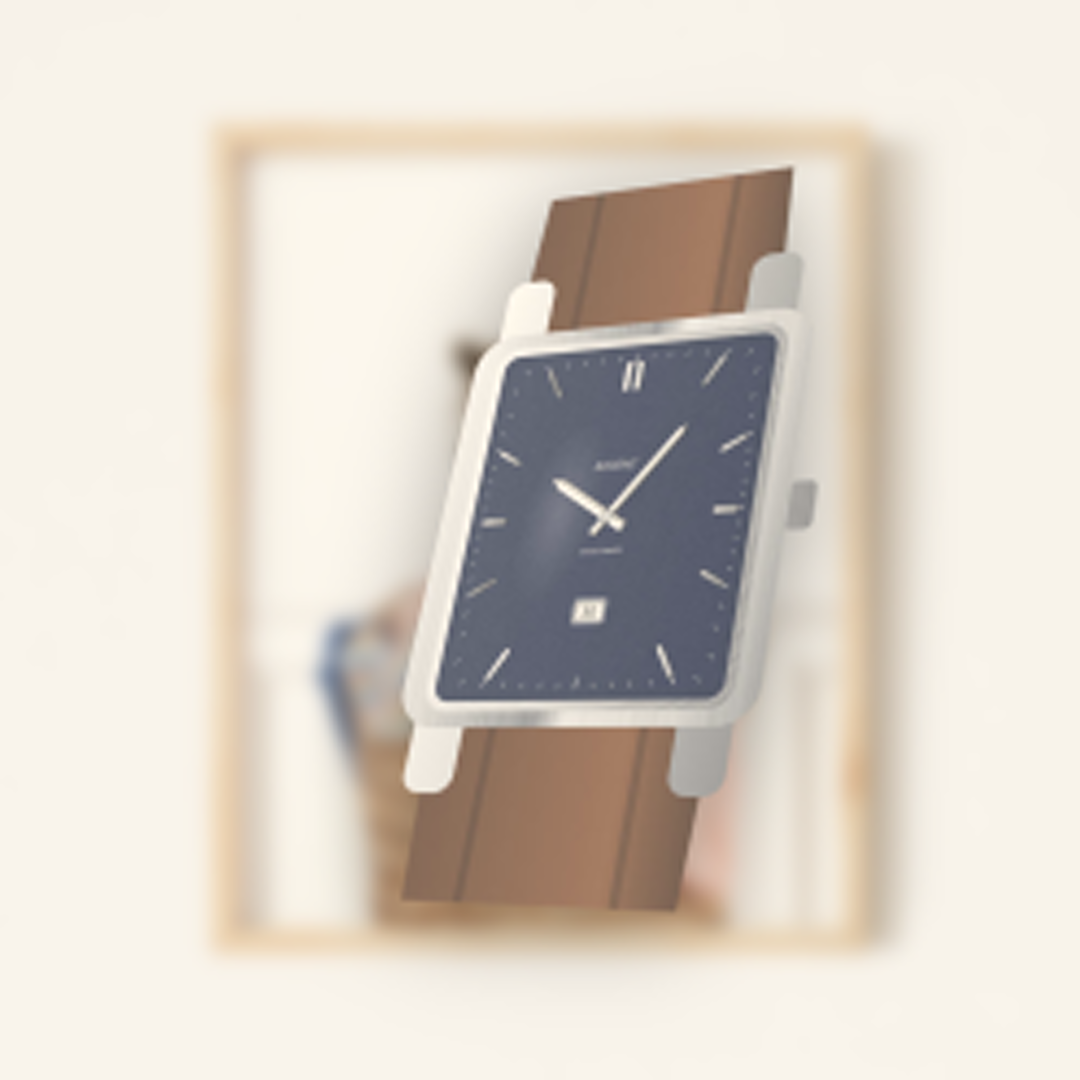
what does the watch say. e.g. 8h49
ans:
10h06
